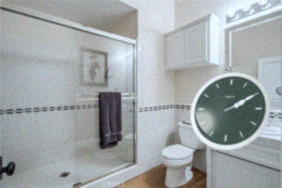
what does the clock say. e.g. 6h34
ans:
2h10
